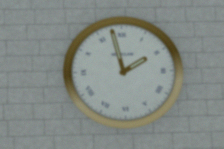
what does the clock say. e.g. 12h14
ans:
1h58
